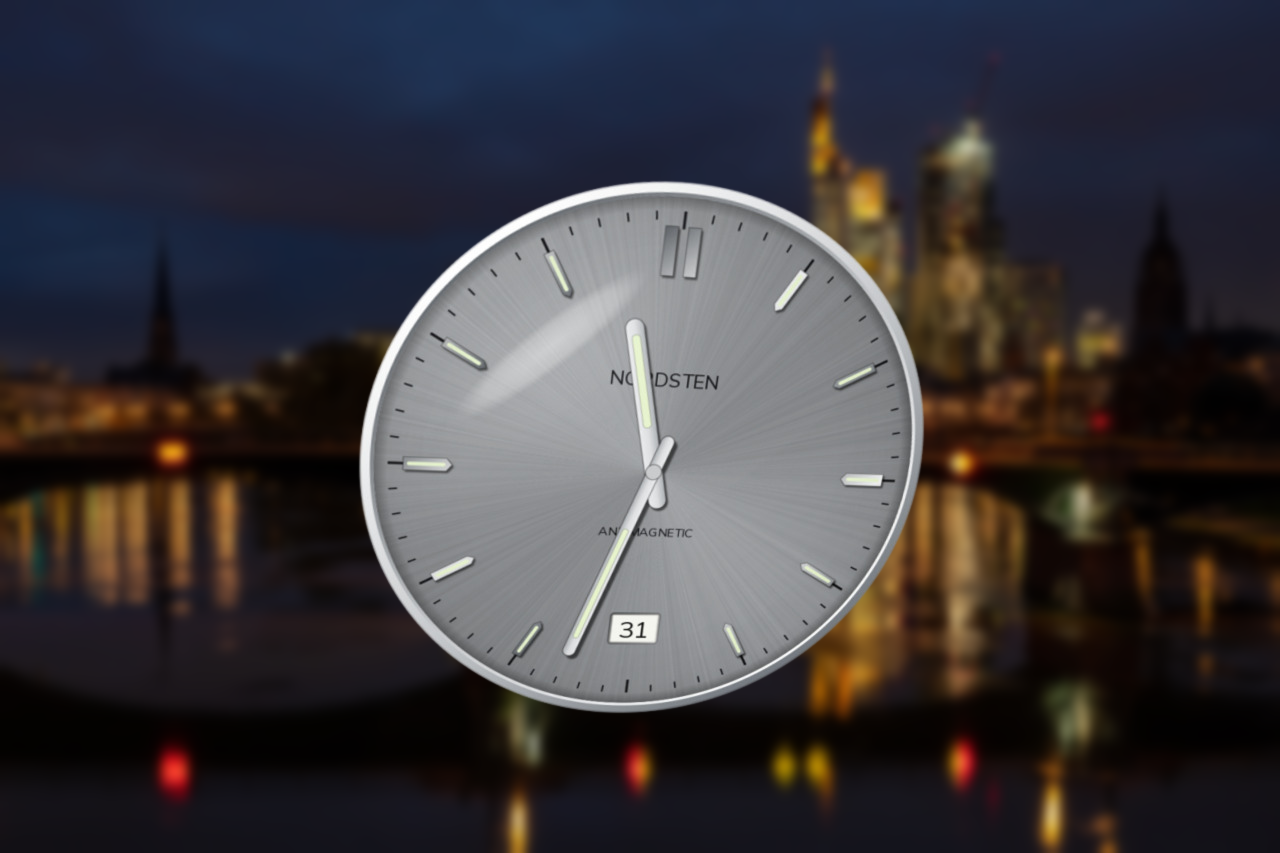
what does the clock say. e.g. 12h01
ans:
11h33
